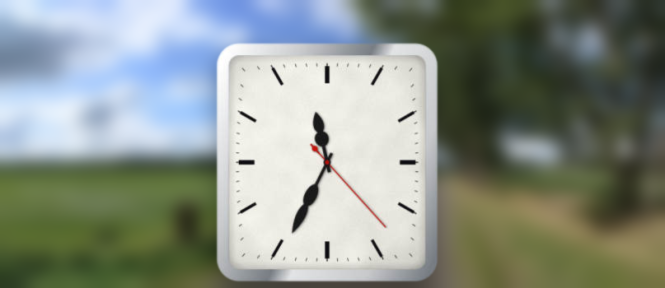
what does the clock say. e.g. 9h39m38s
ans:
11h34m23s
